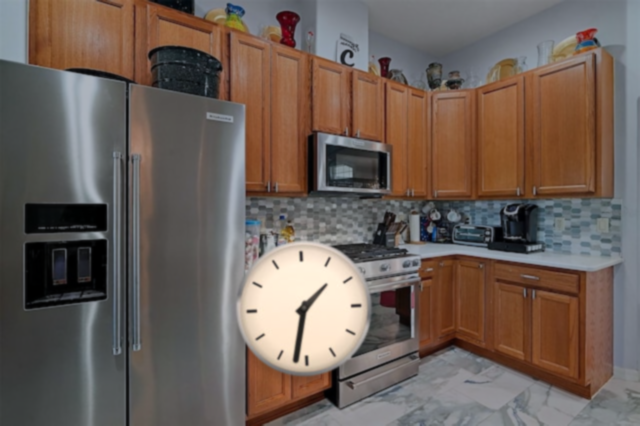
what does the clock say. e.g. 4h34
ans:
1h32
